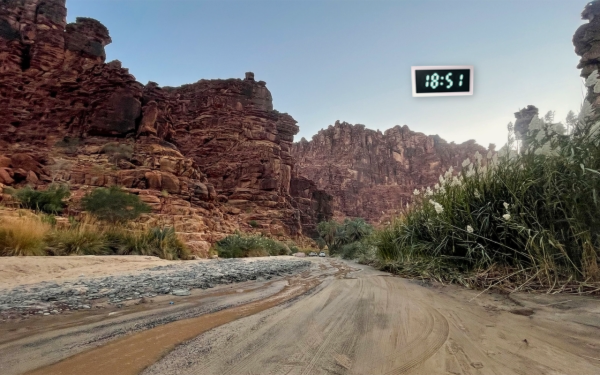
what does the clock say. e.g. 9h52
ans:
18h51
